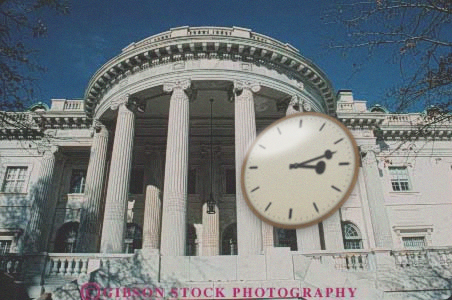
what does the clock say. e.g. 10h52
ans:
3h12
